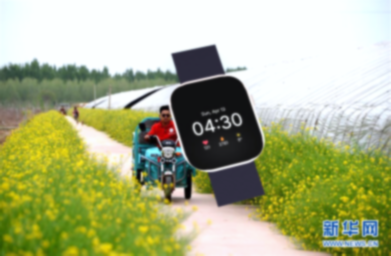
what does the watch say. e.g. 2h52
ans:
4h30
